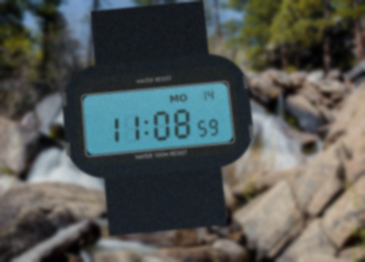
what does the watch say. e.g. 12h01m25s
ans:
11h08m59s
